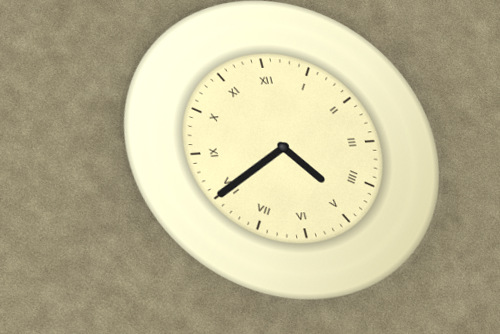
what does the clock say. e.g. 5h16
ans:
4h40
